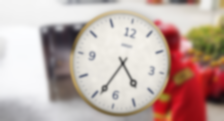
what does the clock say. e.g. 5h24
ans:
4h34
